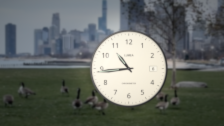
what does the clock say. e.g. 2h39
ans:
10h44
